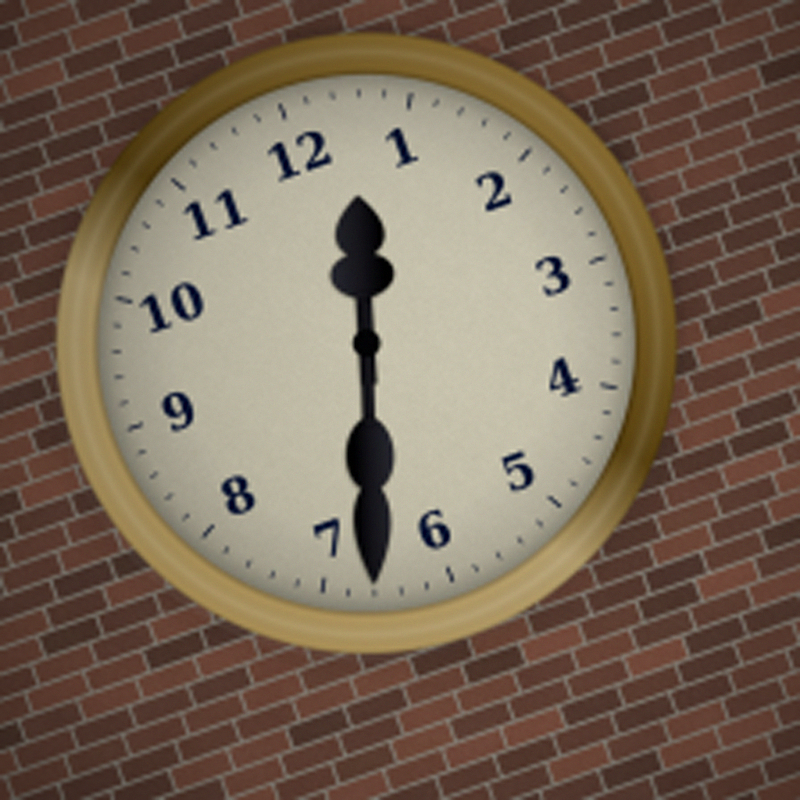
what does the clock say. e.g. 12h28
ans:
12h33
